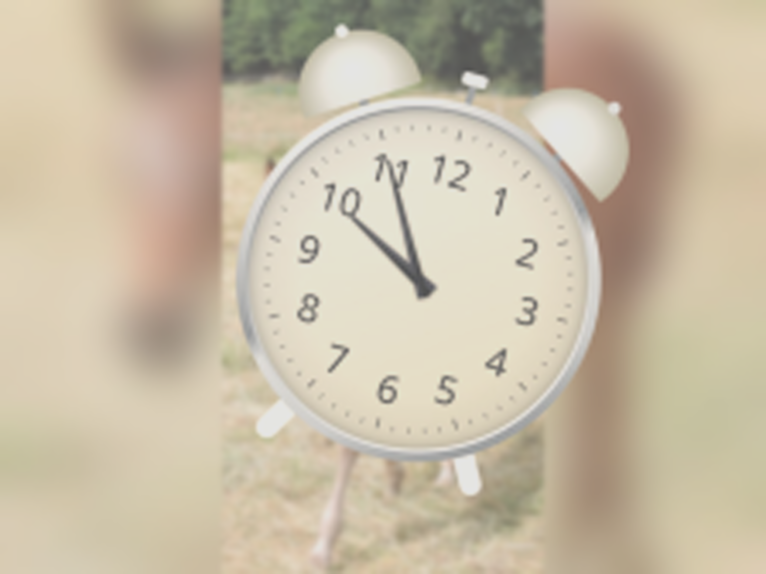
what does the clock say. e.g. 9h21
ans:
9h55
